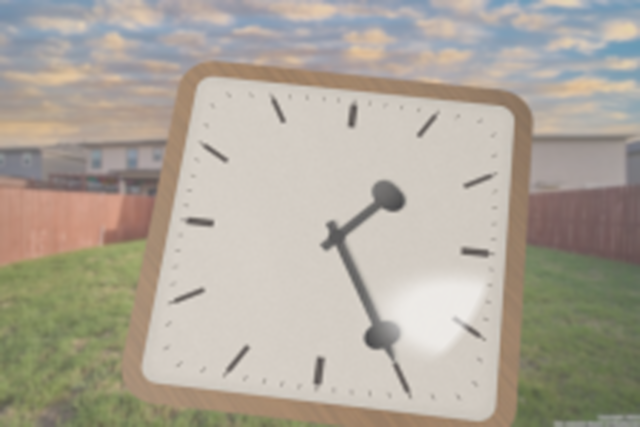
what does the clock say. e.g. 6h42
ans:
1h25
